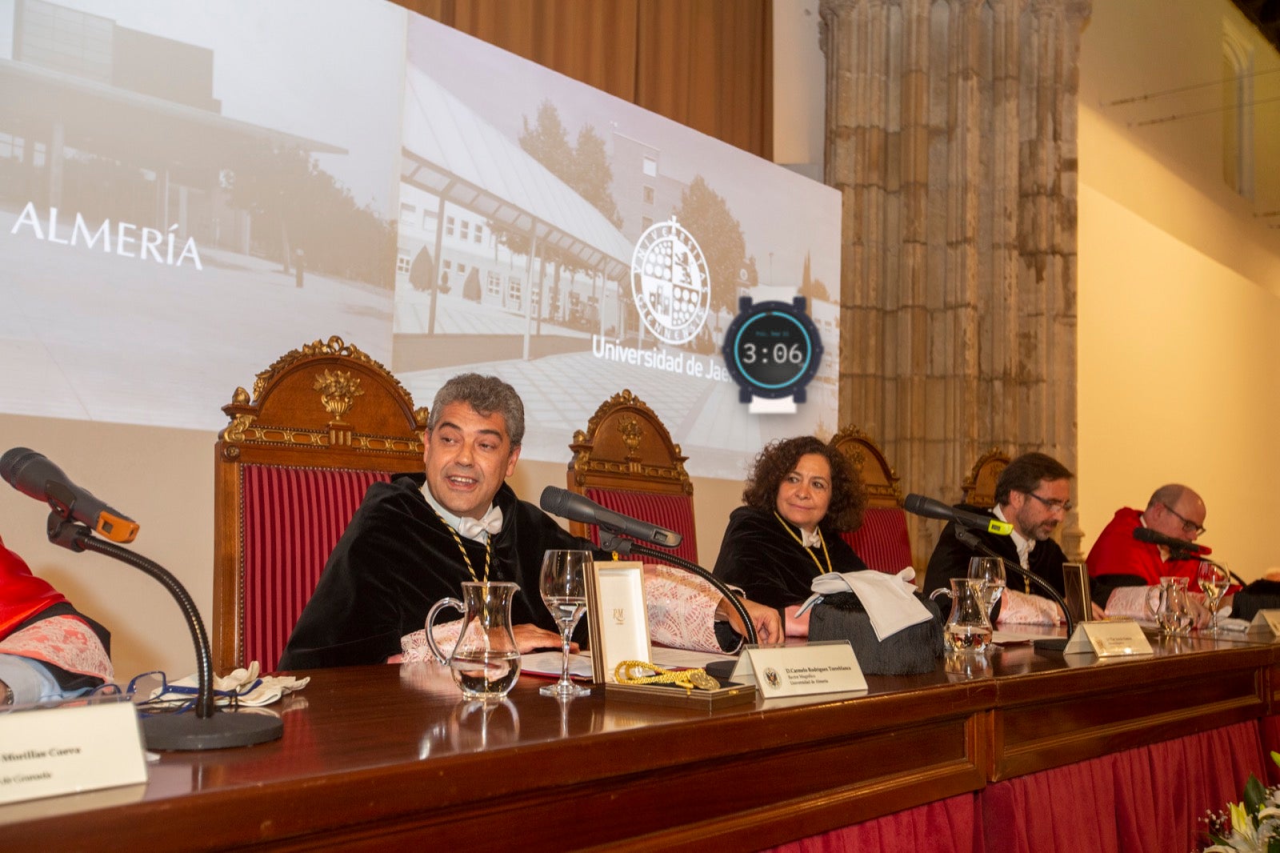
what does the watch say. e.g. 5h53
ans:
3h06
